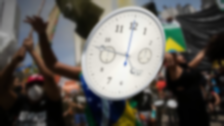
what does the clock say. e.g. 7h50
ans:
4h47
